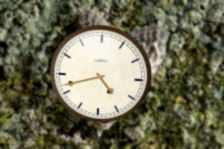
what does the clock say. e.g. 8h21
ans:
4h42
